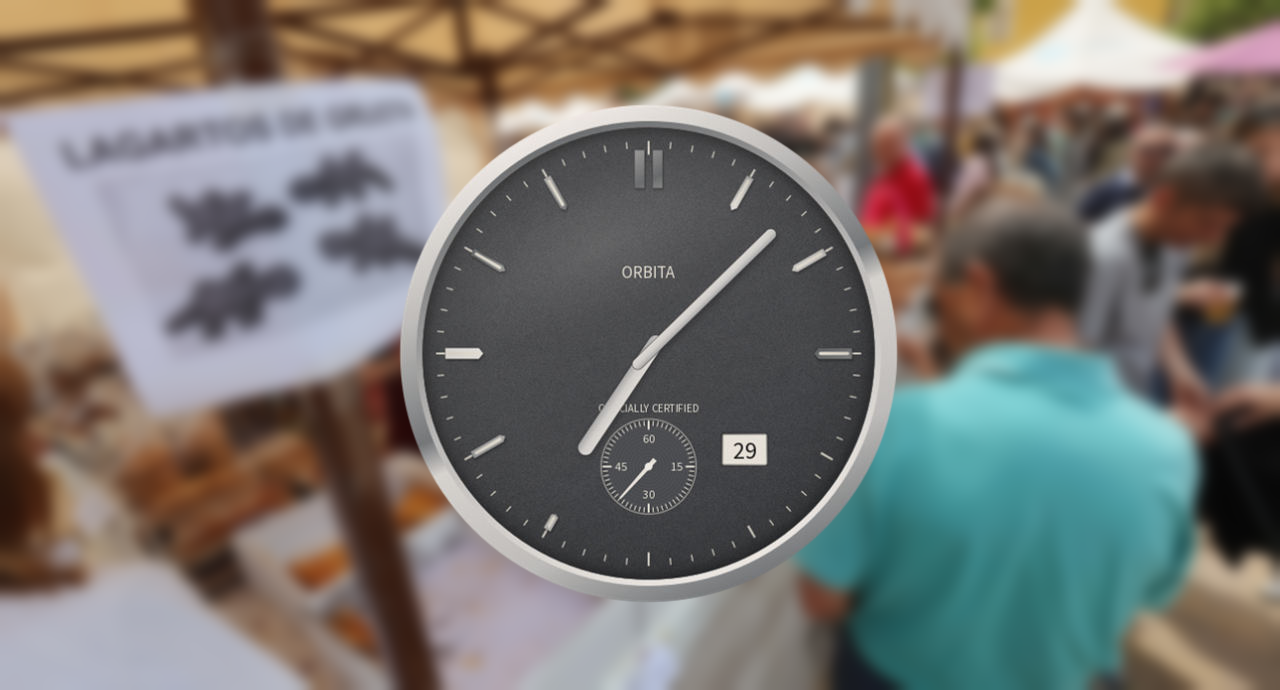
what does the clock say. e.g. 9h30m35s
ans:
7h07m37s
